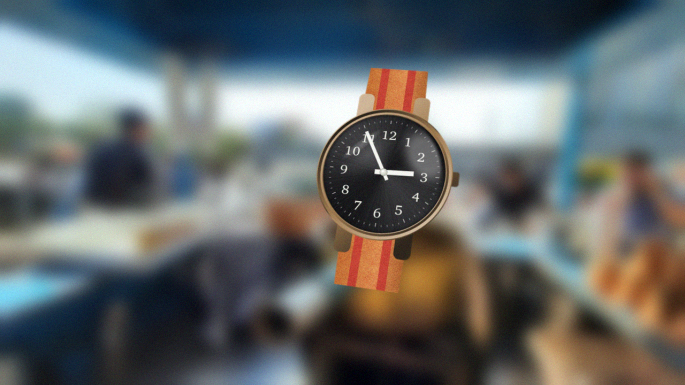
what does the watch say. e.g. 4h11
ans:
2h55
